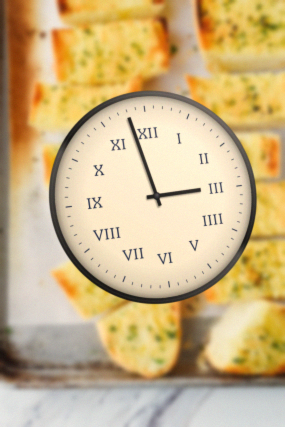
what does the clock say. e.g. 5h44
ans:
2h58
